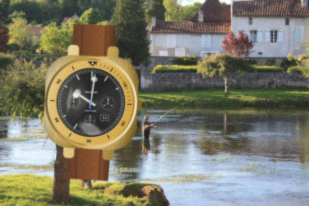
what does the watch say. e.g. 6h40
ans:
10h01
